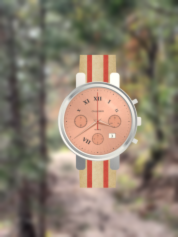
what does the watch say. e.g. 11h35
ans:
3h39
